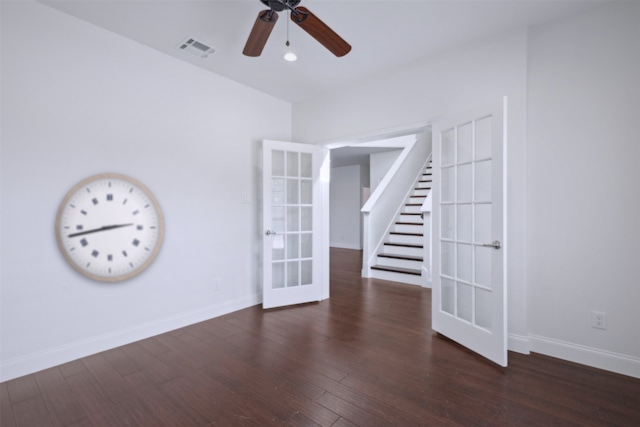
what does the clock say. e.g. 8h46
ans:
2h43
